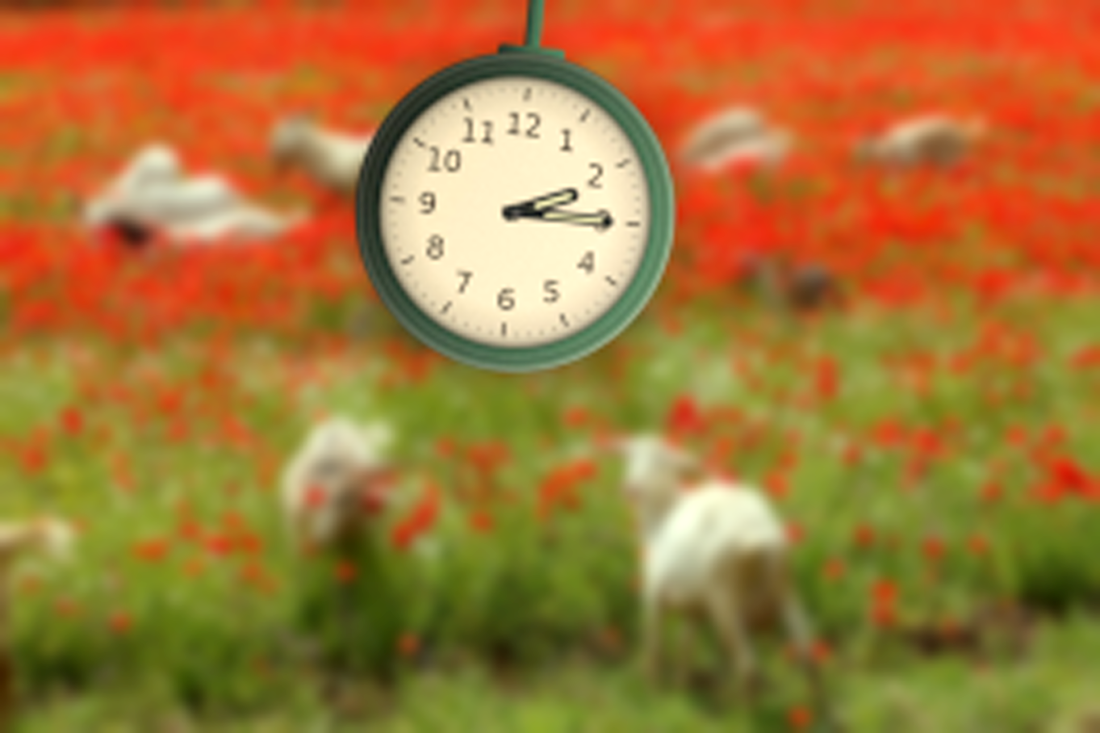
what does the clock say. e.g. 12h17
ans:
2h15
